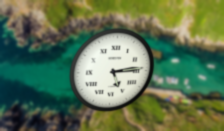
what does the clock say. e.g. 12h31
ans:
5h14
